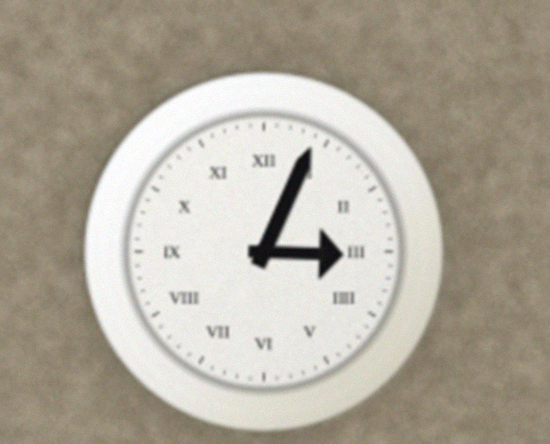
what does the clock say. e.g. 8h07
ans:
3h04
